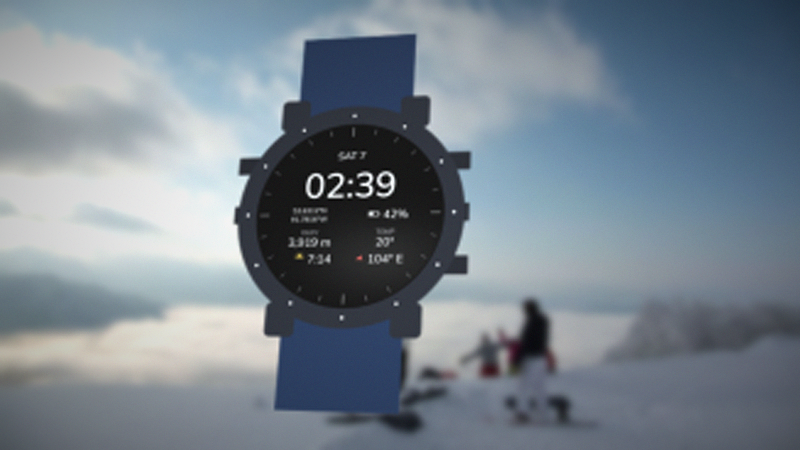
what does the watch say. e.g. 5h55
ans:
2h39
